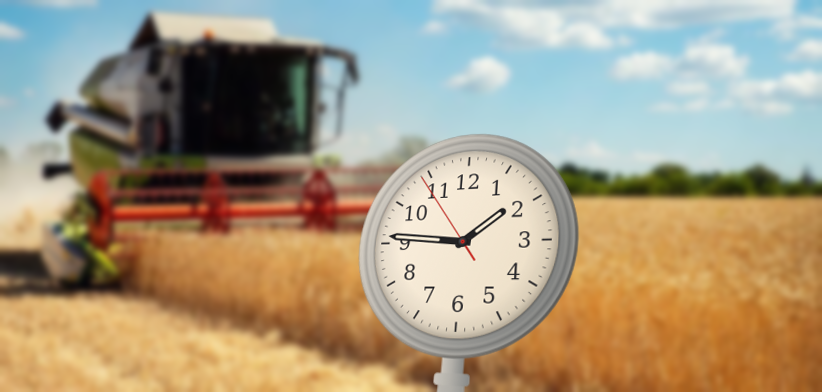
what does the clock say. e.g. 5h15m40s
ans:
1h45m54s
